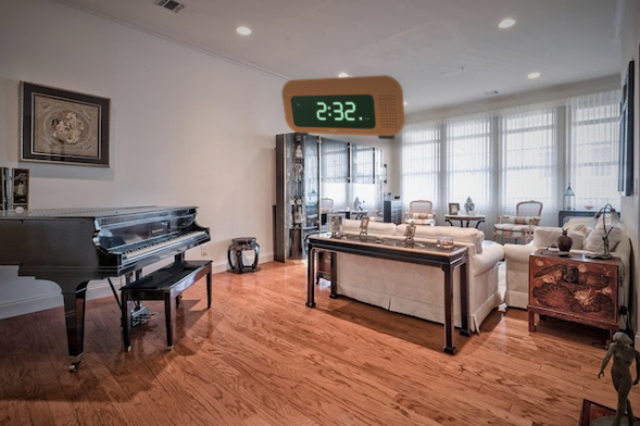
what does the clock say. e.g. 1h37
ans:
2h32
